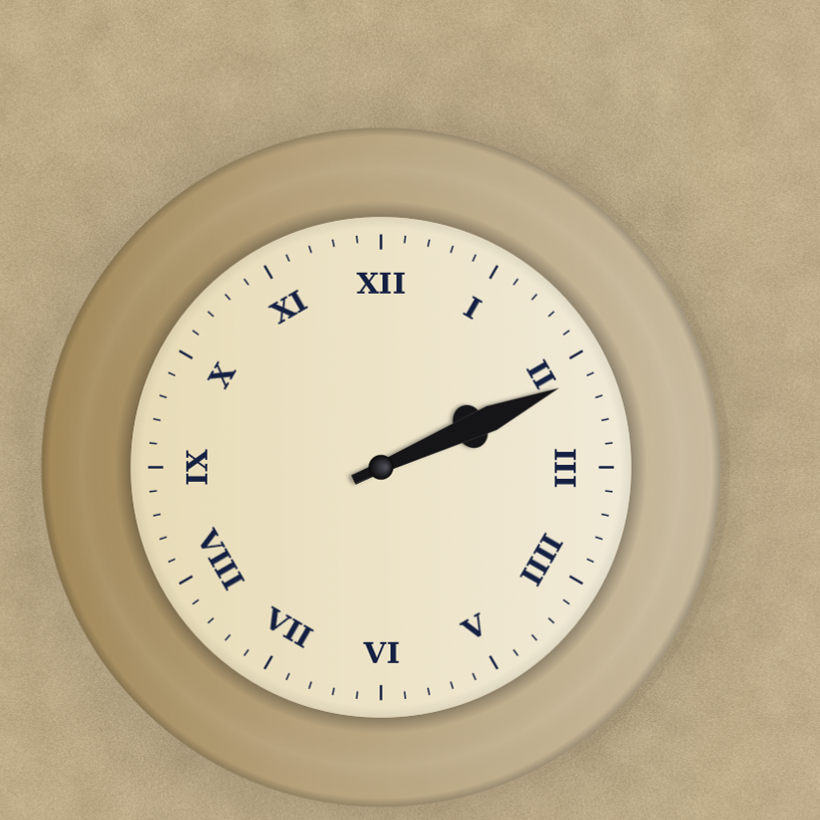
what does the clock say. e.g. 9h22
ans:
2h11
